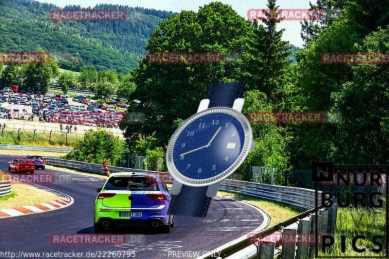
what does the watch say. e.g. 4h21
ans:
12h41
